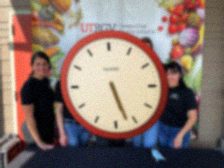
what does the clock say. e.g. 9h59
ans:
5h27
